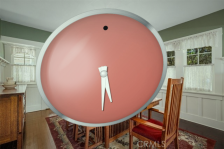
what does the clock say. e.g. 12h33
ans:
5h30
